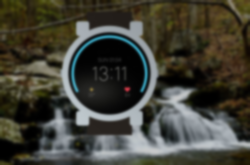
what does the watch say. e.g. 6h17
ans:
13h11
